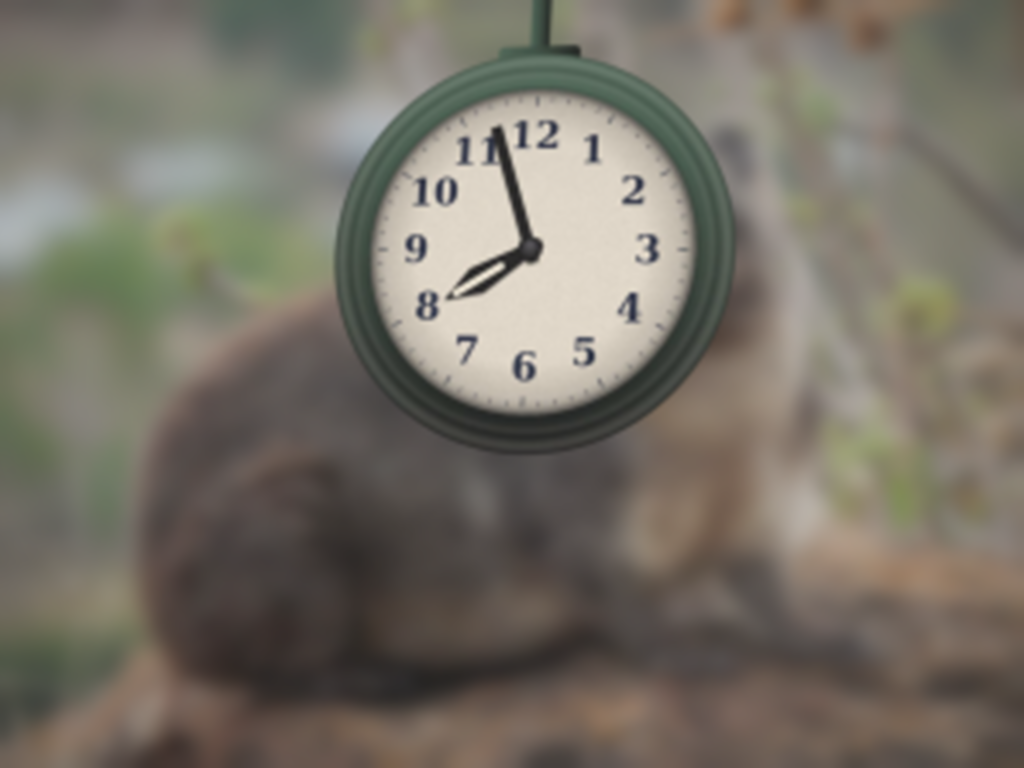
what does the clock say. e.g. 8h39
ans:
7h57
